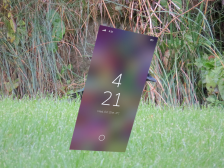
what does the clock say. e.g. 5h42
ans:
4h21
